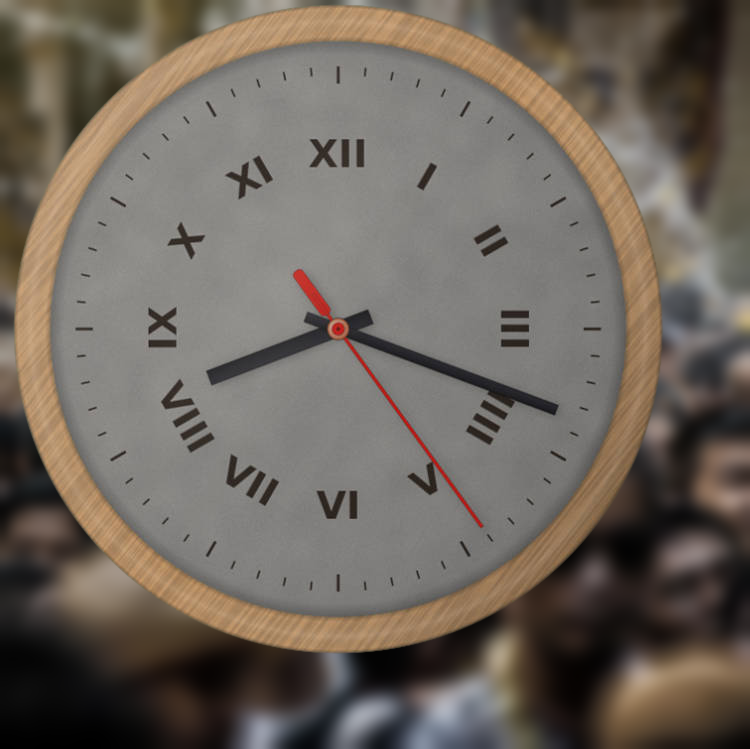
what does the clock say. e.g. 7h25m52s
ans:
8h18m24s
